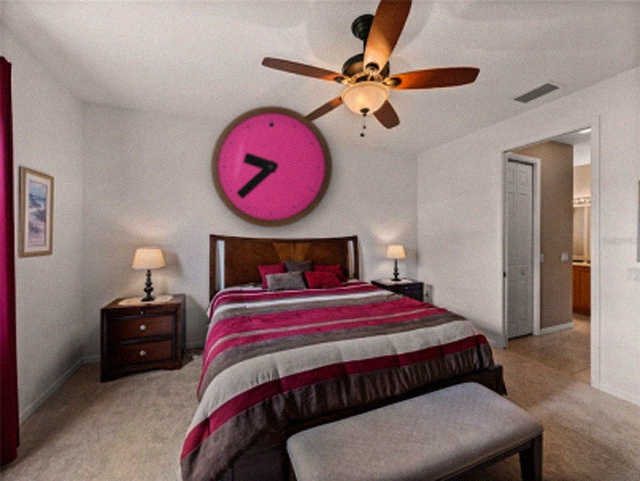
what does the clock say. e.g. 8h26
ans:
9h38
